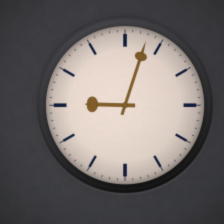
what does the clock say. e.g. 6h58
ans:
9h03
